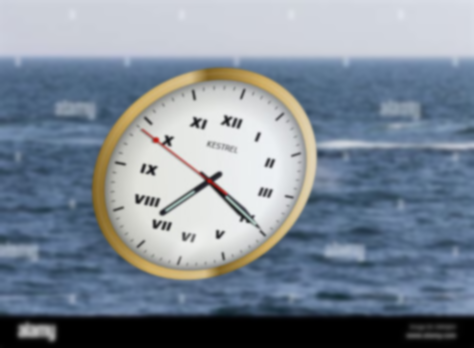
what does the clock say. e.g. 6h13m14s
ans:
7h19m49s
